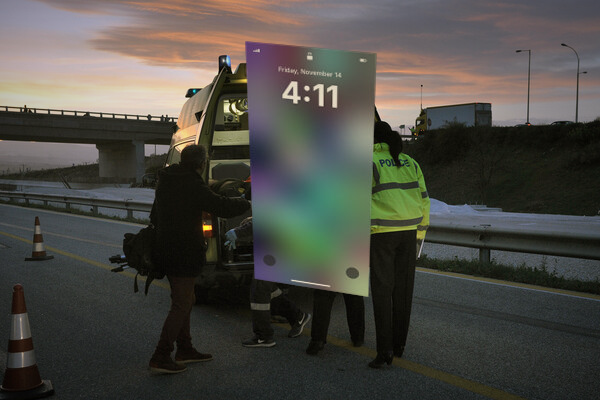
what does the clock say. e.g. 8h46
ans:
4h11
